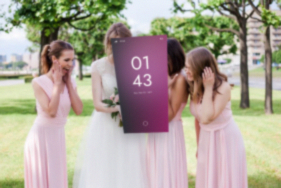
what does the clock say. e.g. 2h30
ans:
1h43
